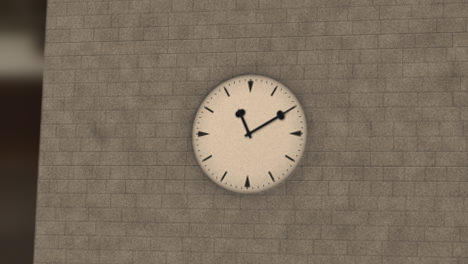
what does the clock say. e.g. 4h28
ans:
11h10
